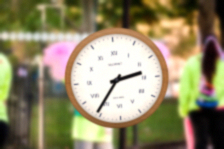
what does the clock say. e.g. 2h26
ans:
2h36
